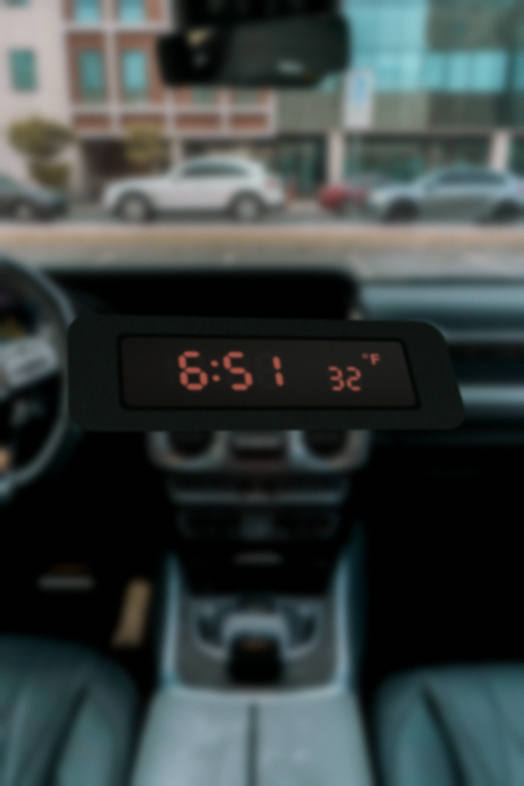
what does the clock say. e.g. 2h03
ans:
6h51
